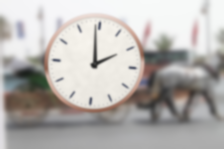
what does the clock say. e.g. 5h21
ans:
1h59
